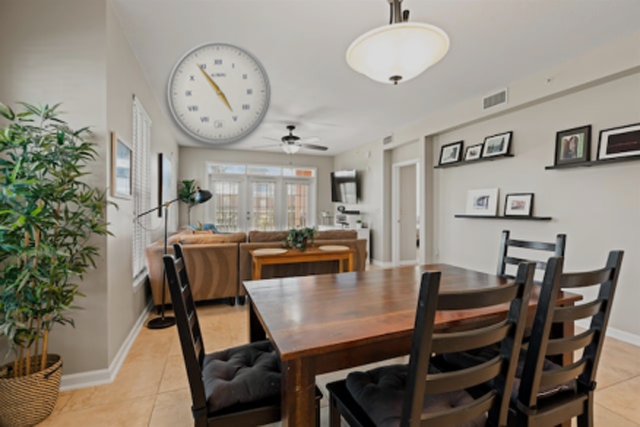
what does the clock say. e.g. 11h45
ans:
4h54
